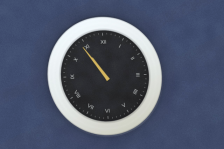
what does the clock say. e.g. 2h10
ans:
10h54
